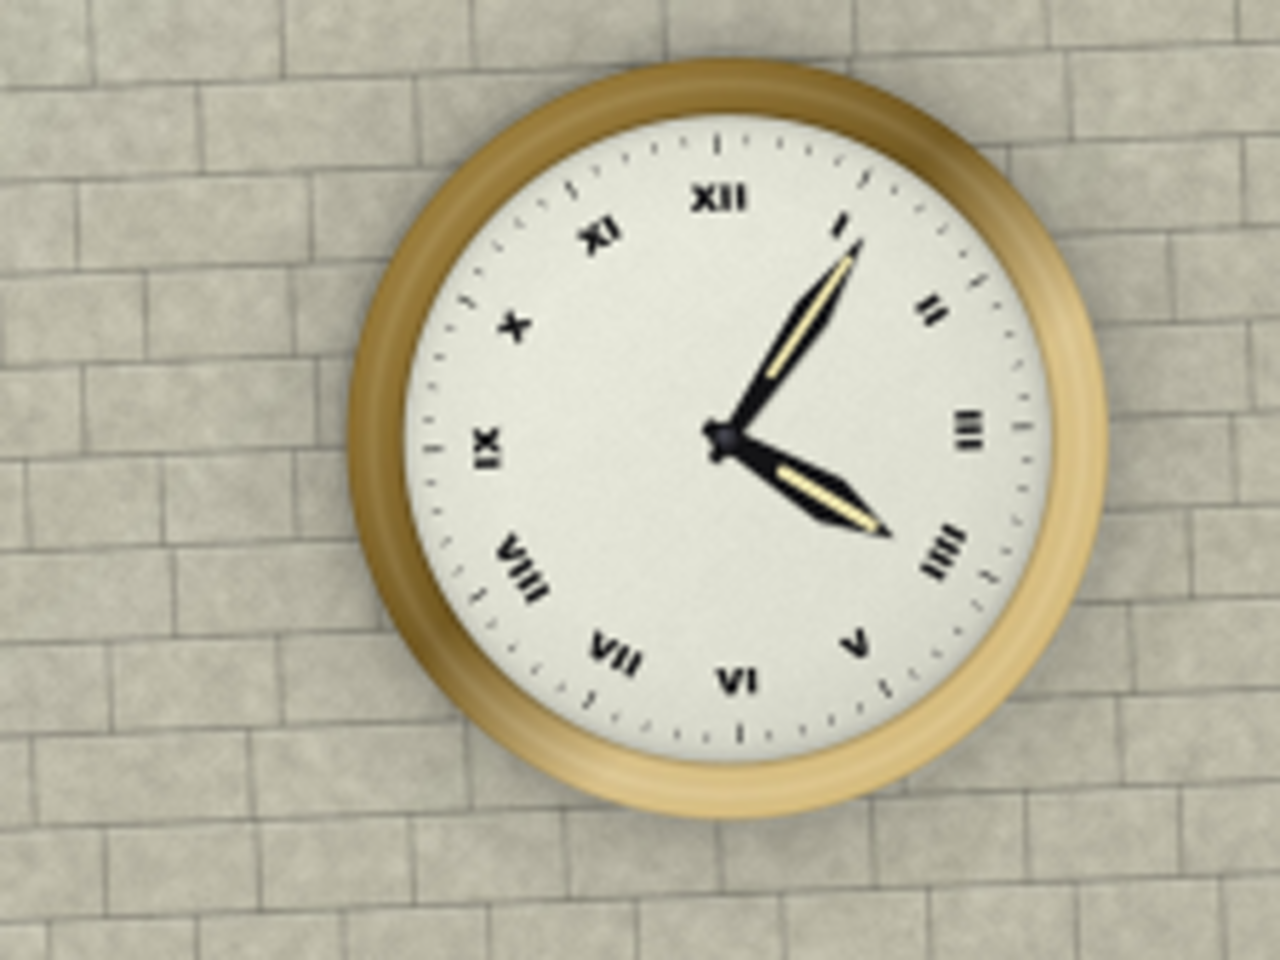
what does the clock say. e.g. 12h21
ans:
4h06
